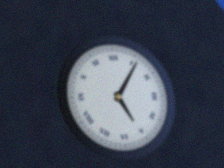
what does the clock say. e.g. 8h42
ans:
5h06
